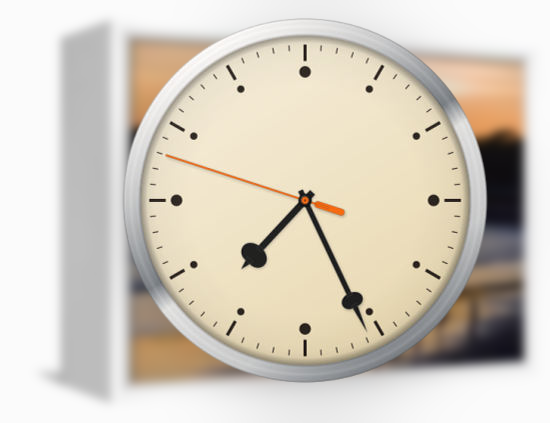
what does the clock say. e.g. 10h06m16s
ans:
7h25m48s
